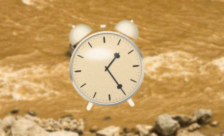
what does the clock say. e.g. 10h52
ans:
1h25
